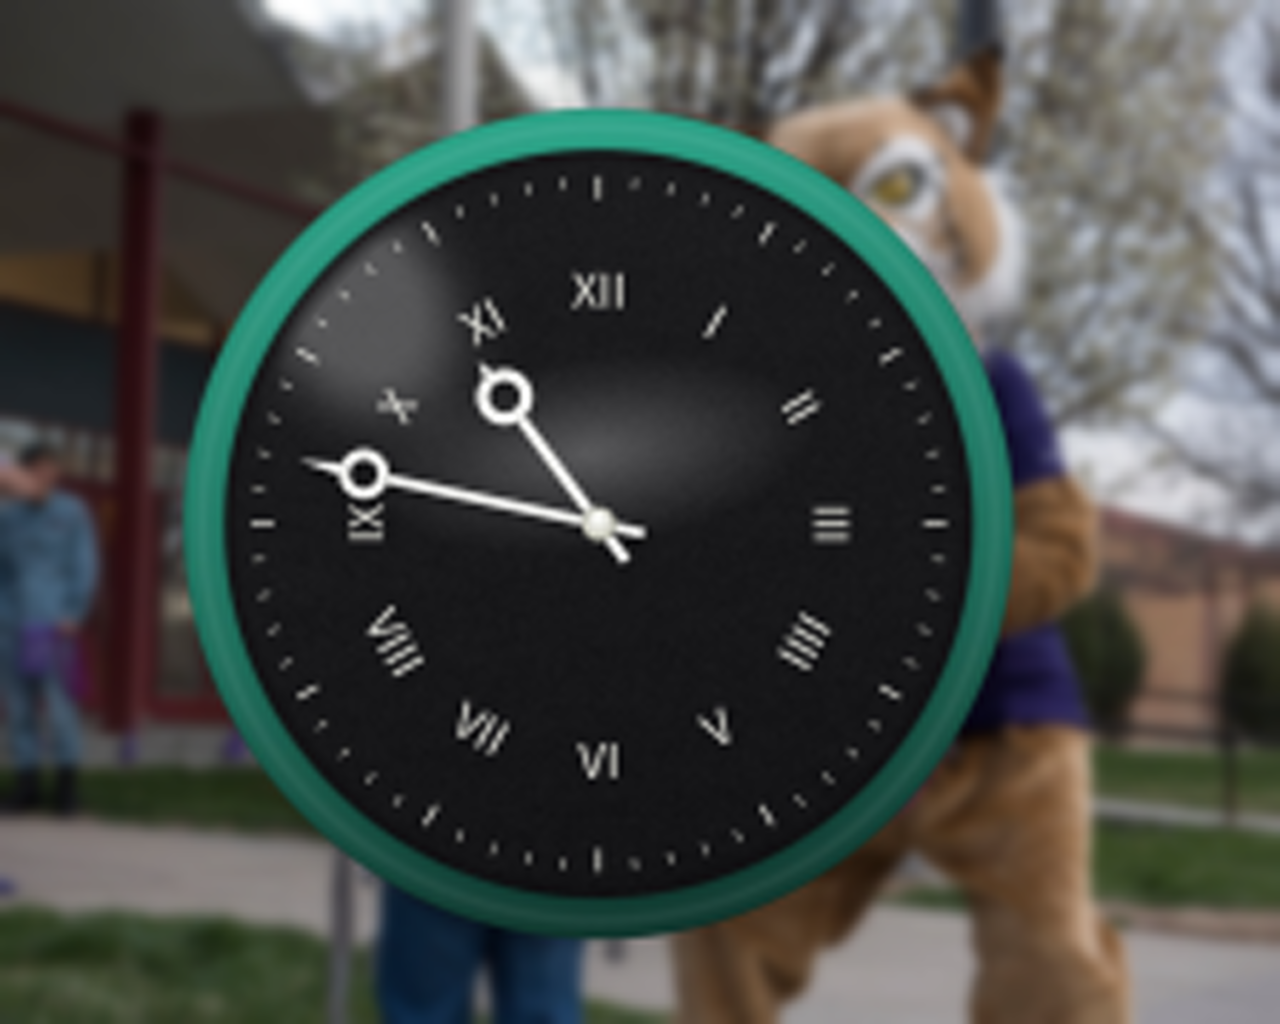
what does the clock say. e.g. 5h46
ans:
10h47
